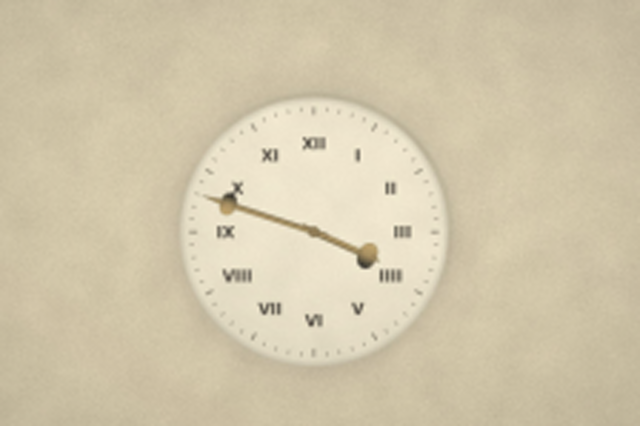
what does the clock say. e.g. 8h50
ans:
3h48
